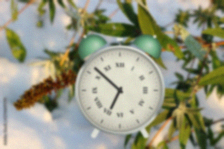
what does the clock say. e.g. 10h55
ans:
6h52
